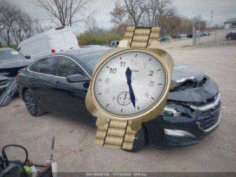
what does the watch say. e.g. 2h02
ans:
11h26
